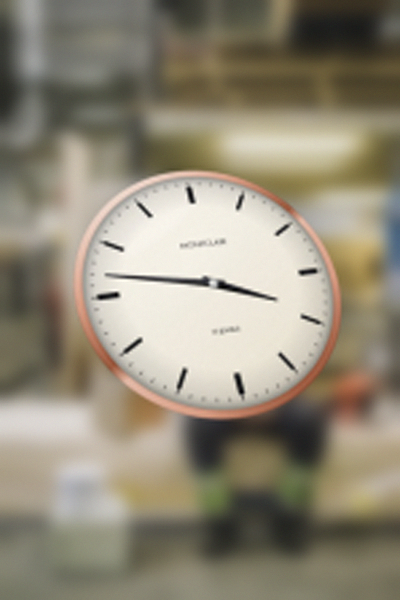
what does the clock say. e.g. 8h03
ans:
3h47
